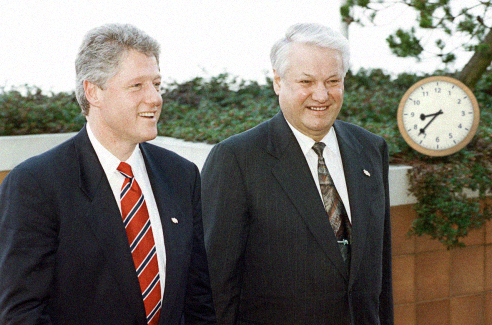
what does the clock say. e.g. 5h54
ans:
8h37
